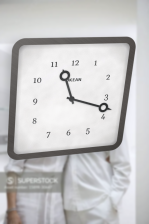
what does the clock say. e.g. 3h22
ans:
11h18
